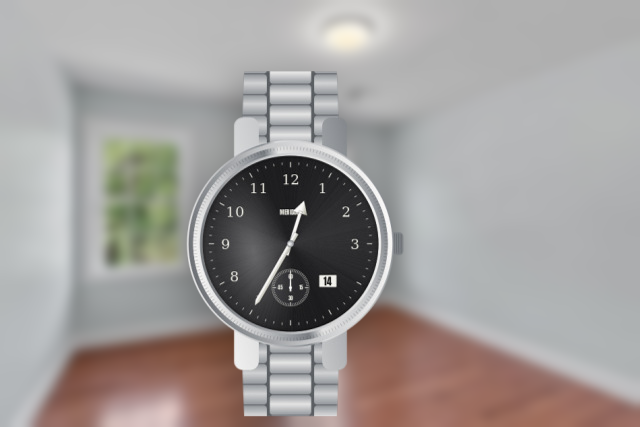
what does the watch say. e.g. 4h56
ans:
12h35
